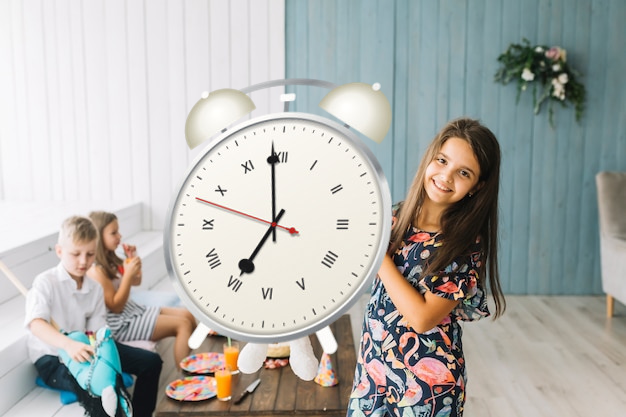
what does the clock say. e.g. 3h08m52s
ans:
6h58m48s
